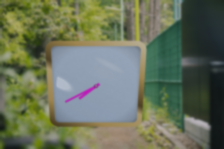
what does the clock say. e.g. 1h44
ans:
7h40
